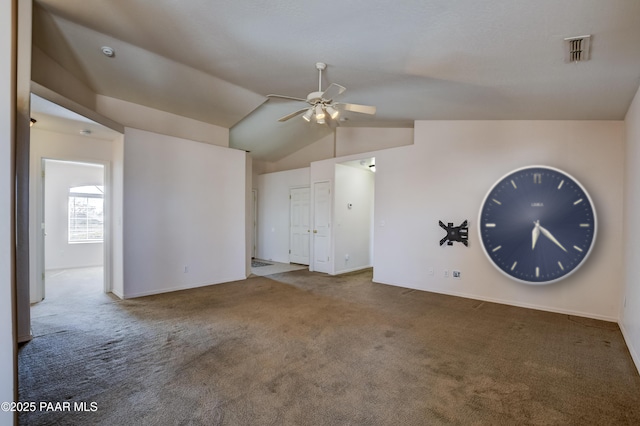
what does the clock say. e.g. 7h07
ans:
6h22
